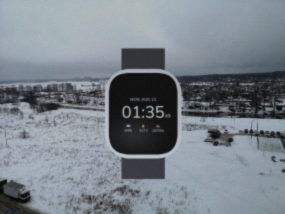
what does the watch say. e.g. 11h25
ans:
1h35
